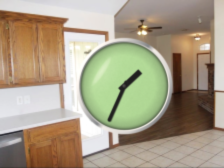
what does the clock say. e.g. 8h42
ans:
1h34
